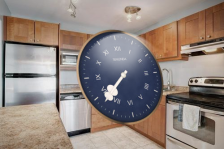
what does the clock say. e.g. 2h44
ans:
7h38
